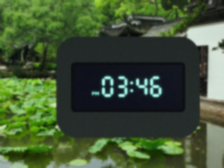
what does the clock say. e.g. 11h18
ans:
3h46
